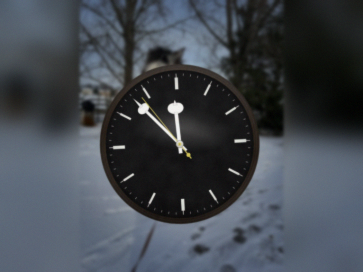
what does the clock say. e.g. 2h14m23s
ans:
11h52m54s
